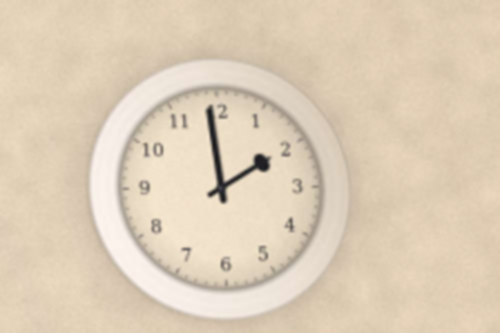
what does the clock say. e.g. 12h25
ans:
1h59
